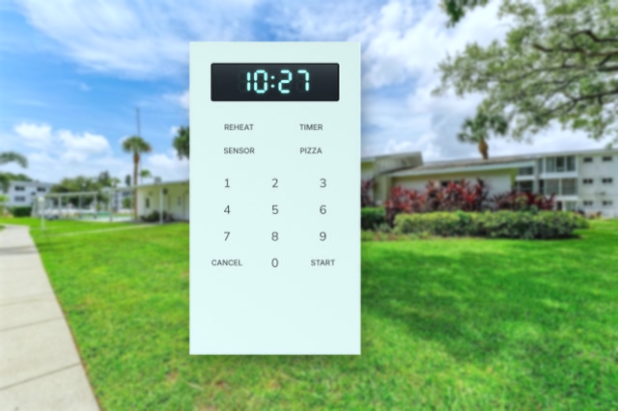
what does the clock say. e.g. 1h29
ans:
10h27
